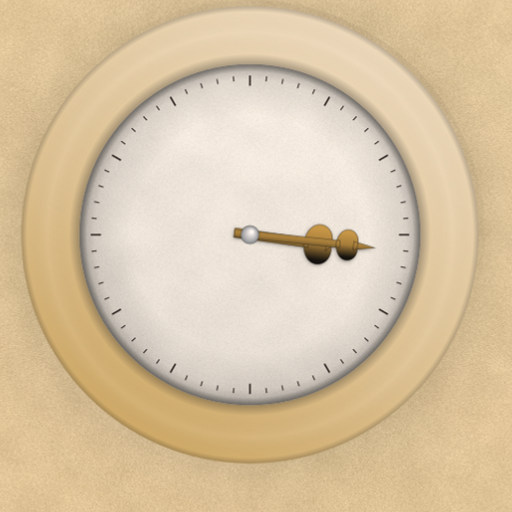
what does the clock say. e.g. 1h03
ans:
3h16
